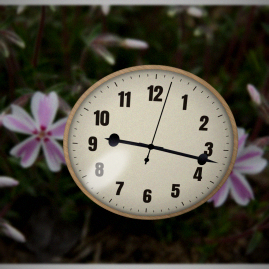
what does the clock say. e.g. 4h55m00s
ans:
9h17m02s
